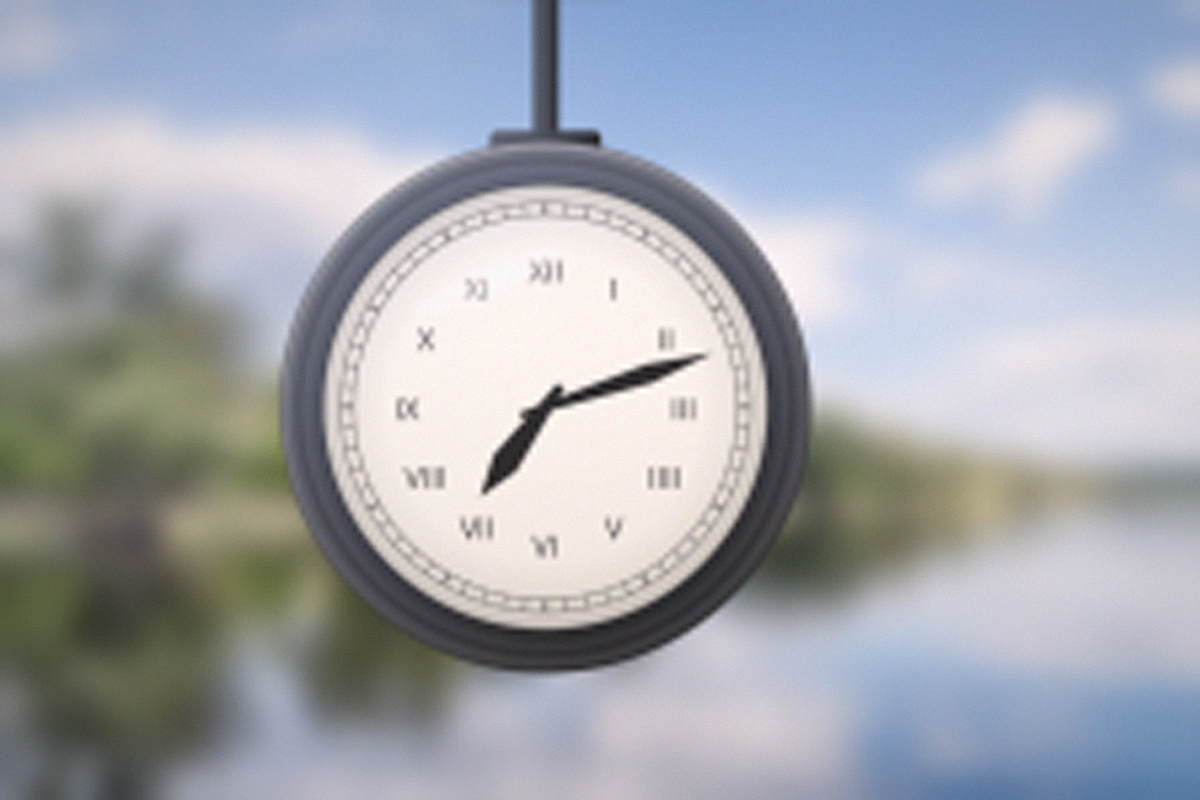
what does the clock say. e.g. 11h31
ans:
7h12
